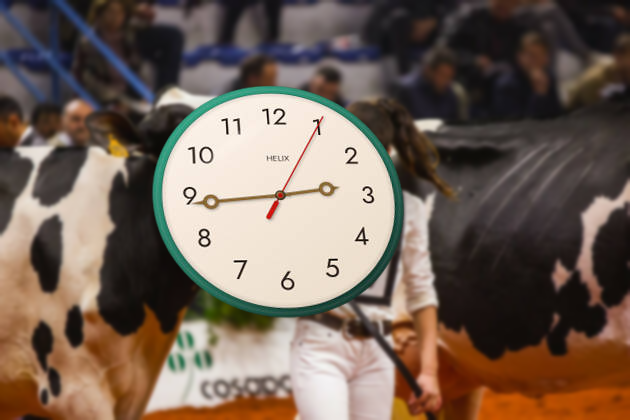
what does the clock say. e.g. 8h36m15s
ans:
2h44m05s
